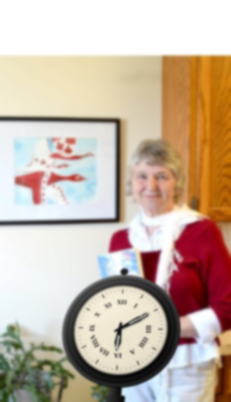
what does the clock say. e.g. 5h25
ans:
6h10
